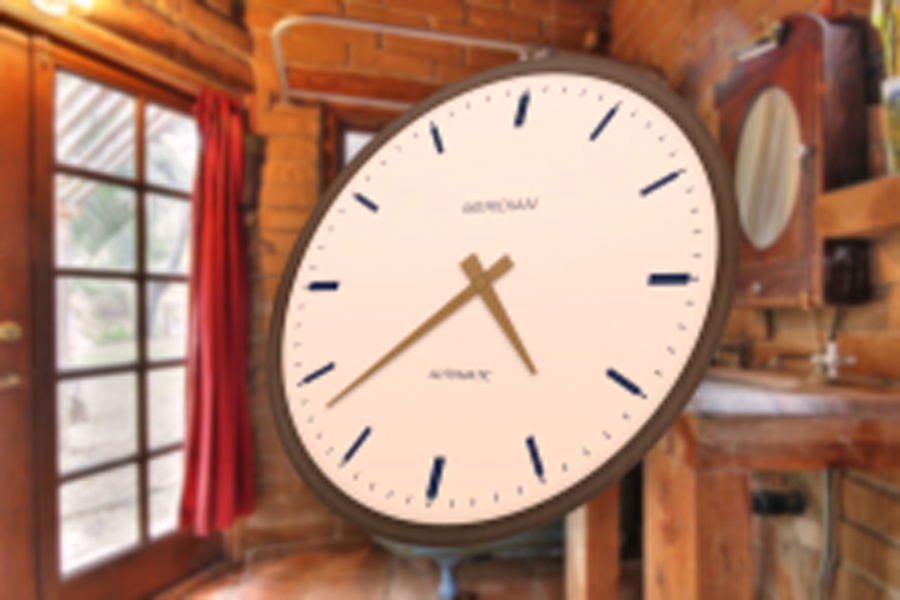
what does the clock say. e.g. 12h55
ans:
4h38
